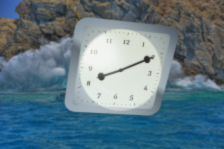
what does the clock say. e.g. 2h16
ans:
8h10
